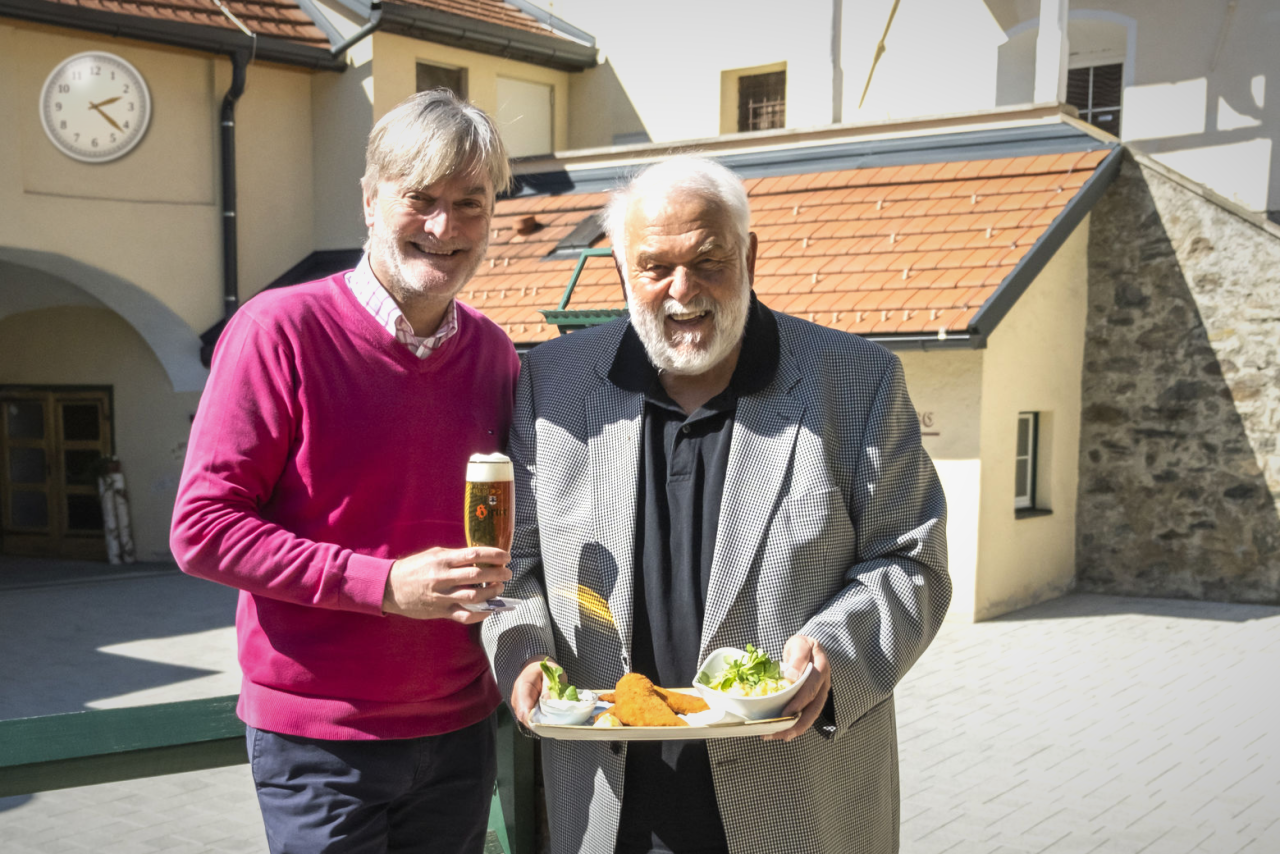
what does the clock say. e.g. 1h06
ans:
2h22
